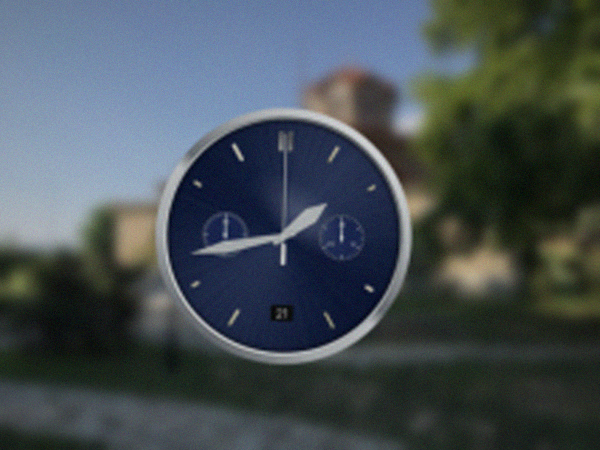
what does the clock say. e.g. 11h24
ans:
1h43
